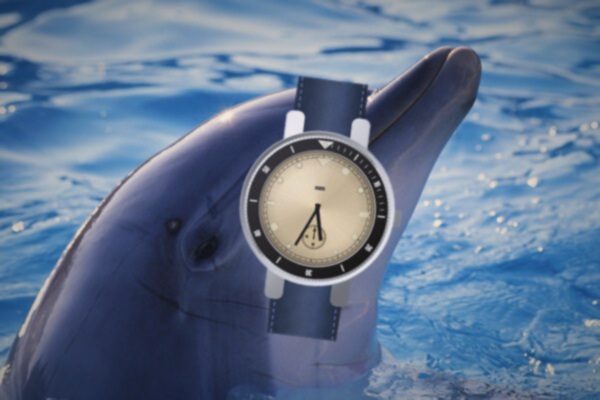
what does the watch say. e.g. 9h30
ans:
5h34
